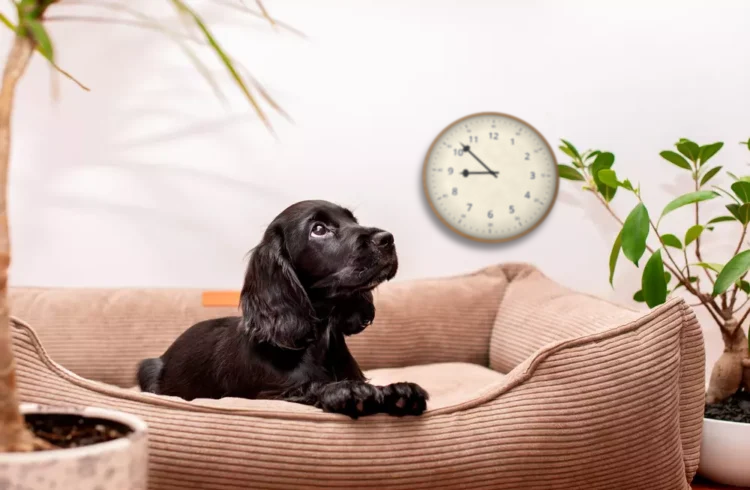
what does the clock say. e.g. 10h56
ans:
8h52
